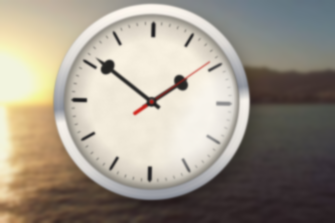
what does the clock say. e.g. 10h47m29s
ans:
1h51m09s
